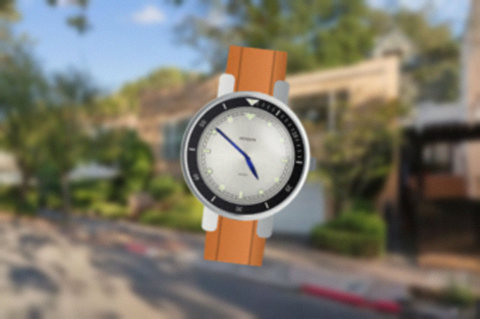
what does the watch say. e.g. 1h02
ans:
4h51
